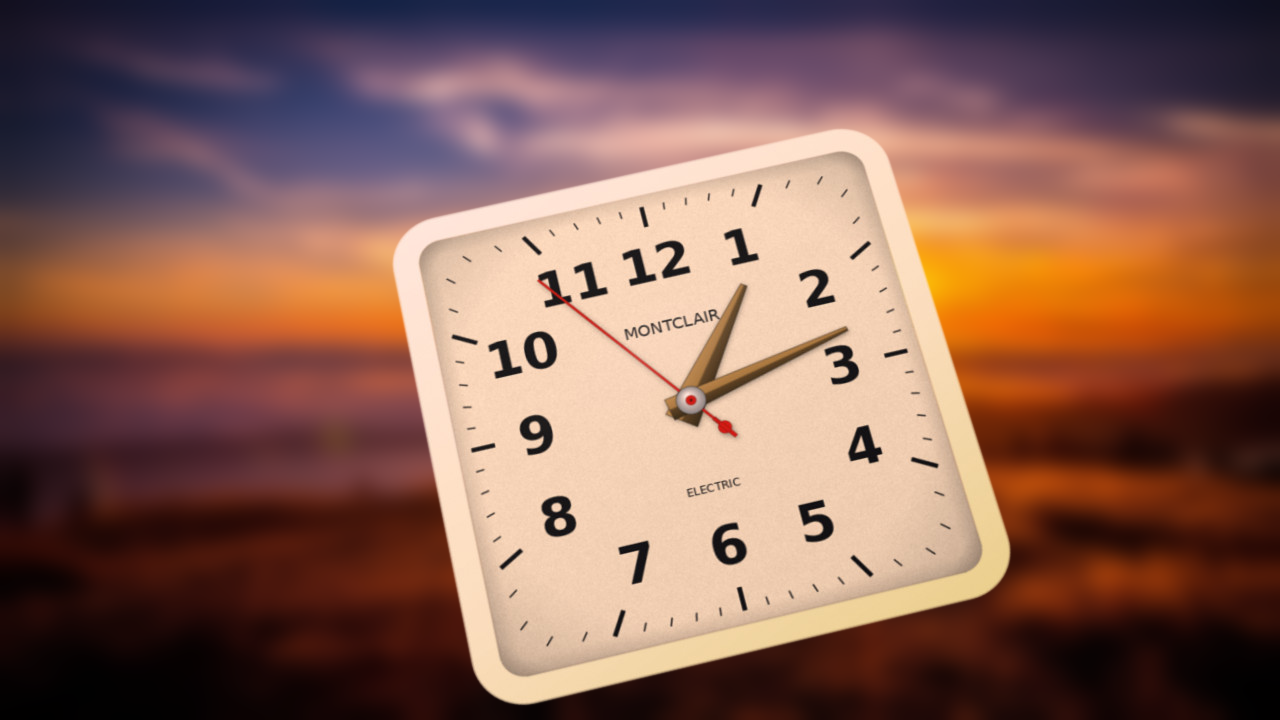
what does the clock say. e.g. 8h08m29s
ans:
1h12m54s
